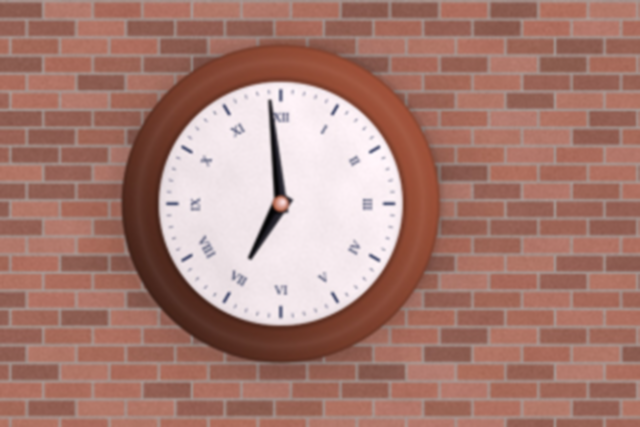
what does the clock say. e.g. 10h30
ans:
6h59
